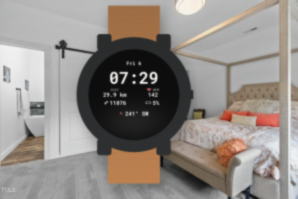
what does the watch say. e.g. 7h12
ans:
7h29
